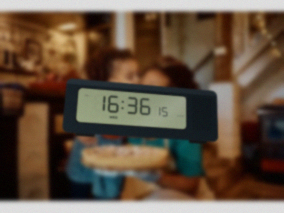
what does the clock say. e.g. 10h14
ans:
16h36
